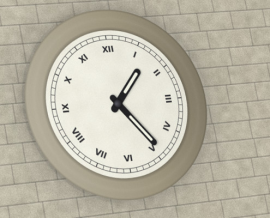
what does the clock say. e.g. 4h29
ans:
1h24
